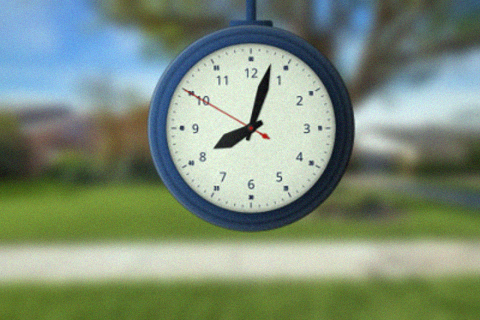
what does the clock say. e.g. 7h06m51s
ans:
8h02m50s
